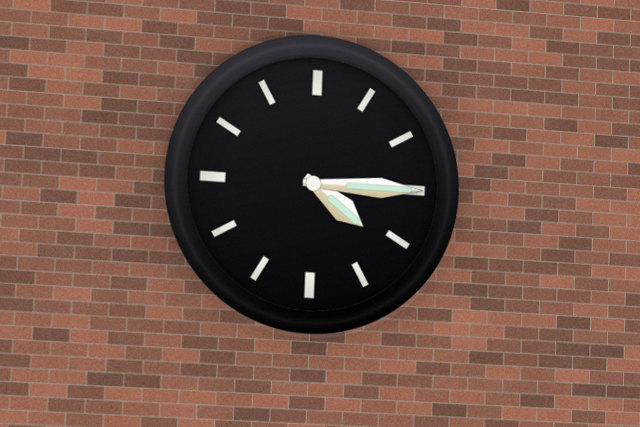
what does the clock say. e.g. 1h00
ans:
4h15
